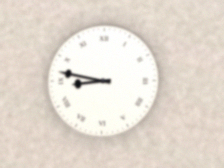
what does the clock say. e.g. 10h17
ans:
8h47
